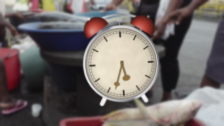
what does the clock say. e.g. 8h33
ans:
5h33
